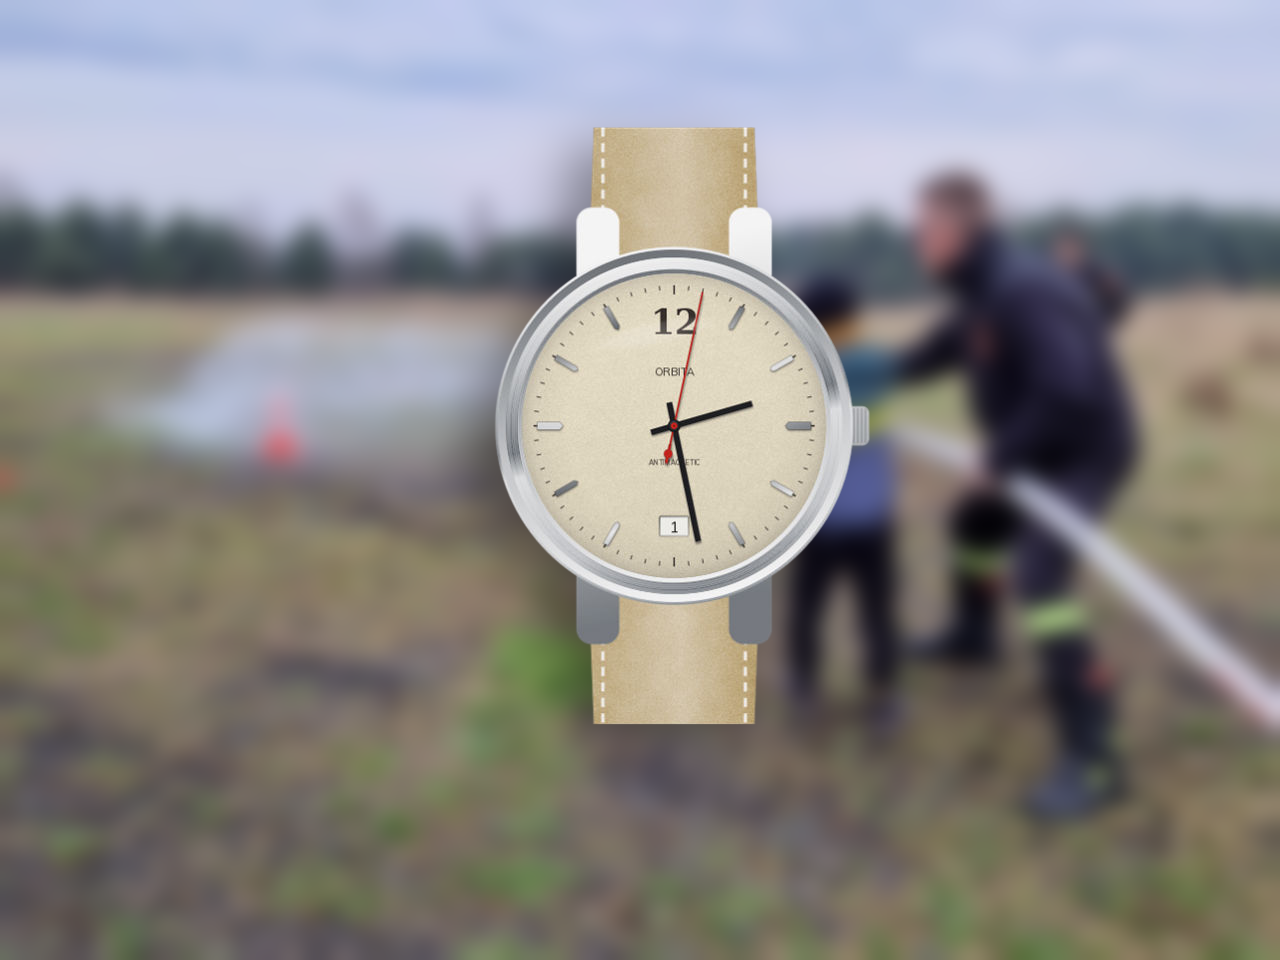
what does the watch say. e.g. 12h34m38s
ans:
2h28m02s
